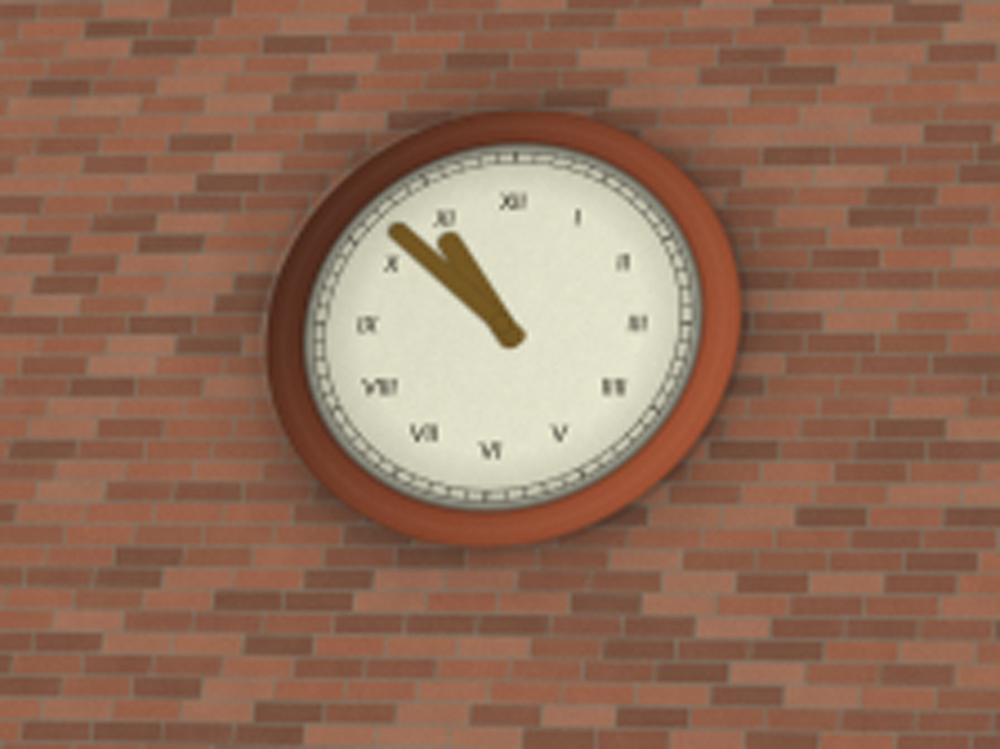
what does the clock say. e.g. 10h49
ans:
10h52
